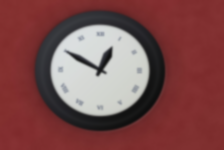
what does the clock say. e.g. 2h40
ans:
12h50
